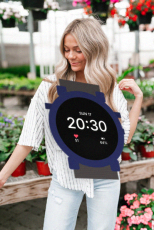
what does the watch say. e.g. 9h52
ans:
20h30
